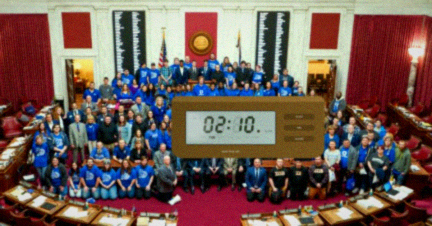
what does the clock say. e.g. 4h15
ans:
2h10
